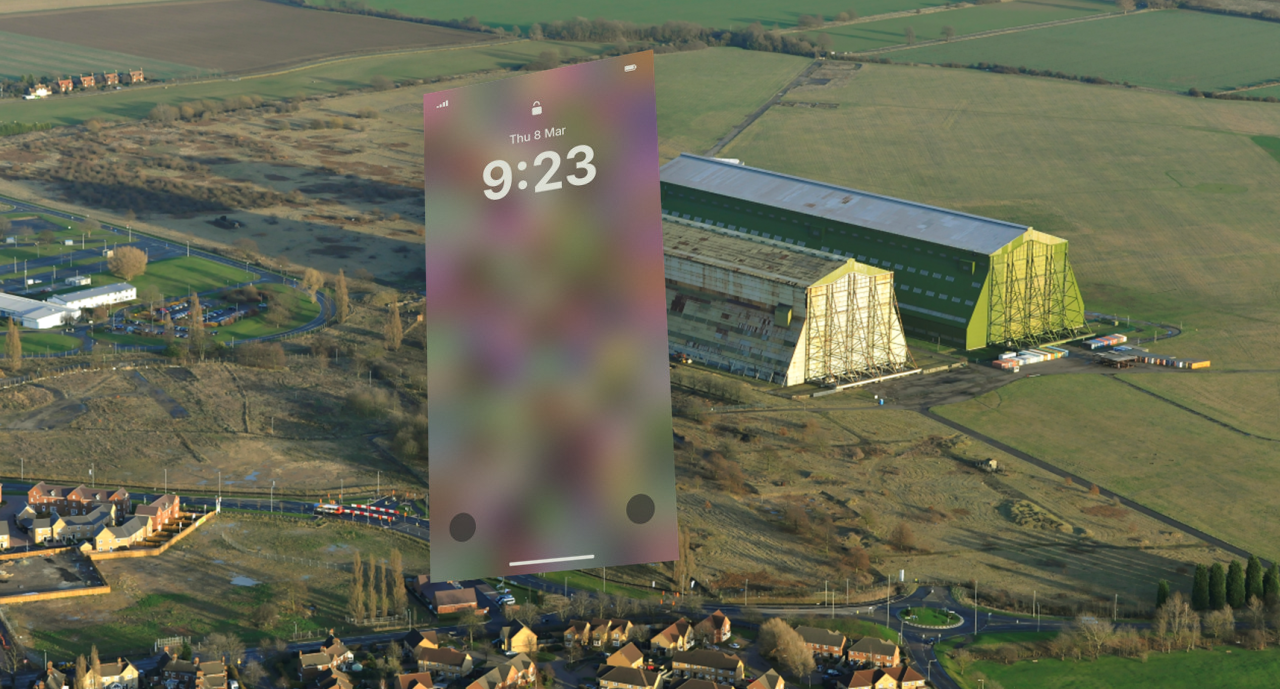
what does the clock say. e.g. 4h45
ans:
9h23
